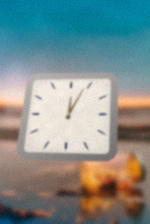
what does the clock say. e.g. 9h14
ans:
12h04
